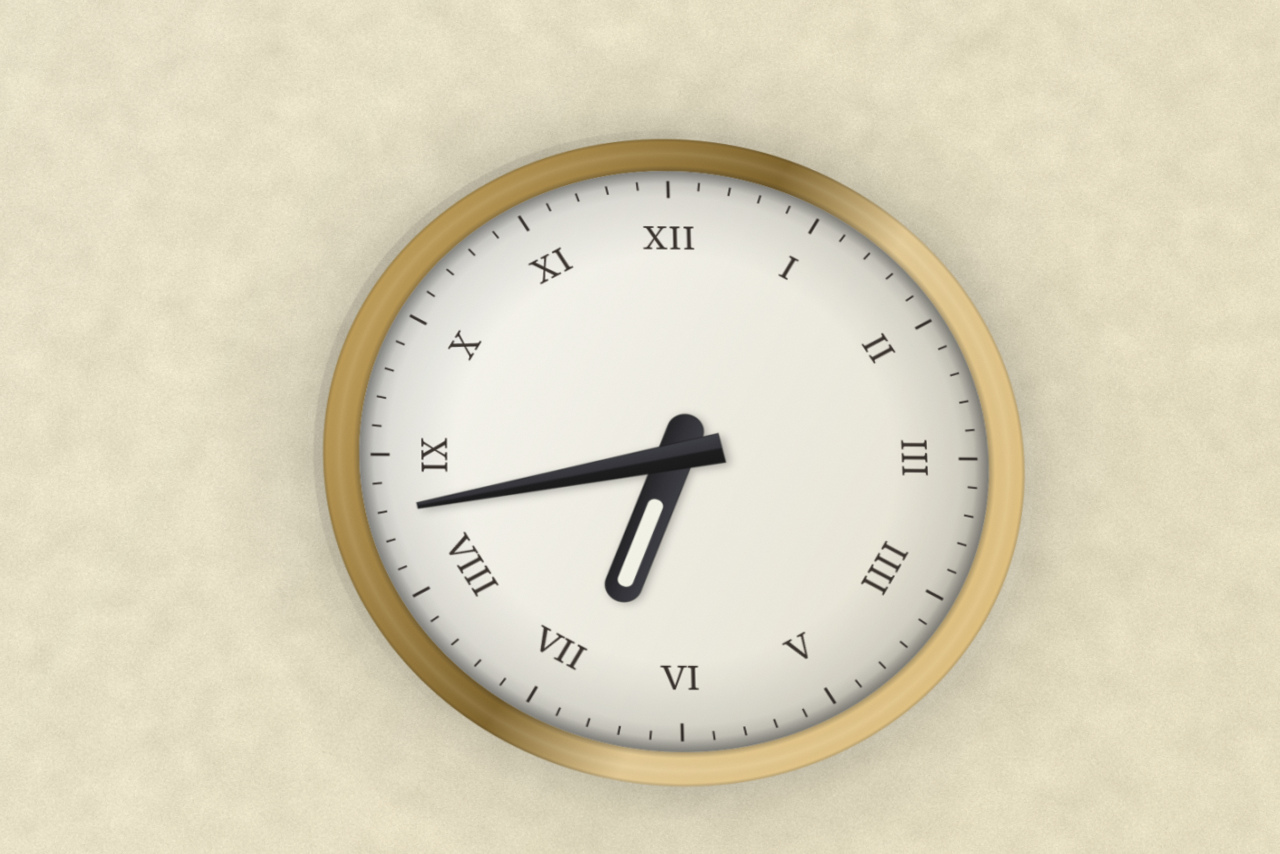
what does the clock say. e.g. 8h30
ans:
6h43
